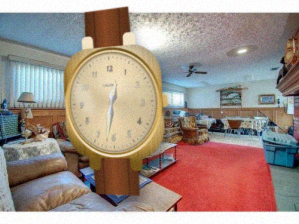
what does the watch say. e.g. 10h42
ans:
12h32
